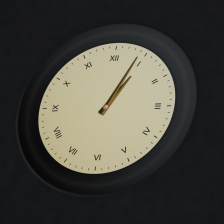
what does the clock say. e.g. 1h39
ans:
1h04
